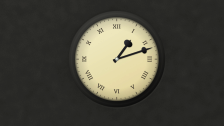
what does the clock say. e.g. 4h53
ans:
1h12
